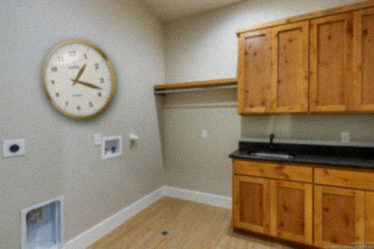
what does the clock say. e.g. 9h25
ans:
1h18
